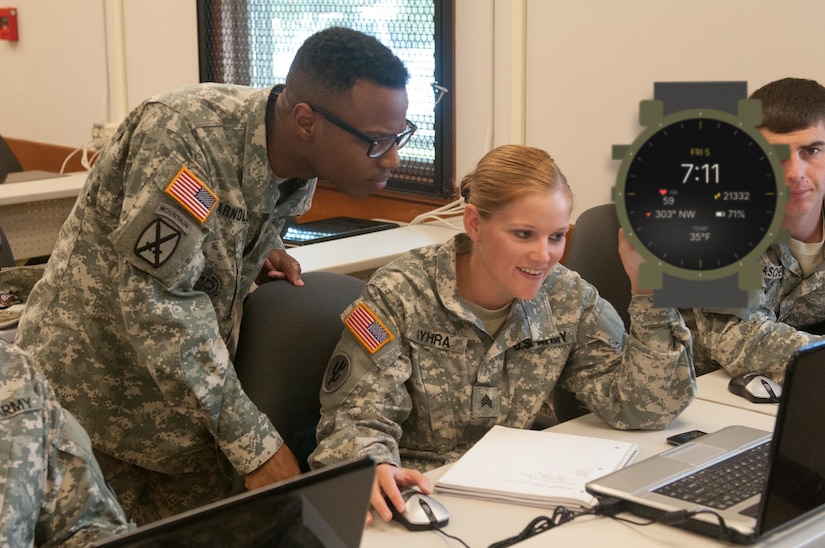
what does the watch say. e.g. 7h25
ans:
7h11
